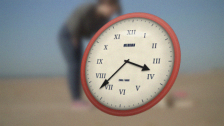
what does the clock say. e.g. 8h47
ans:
3h37
